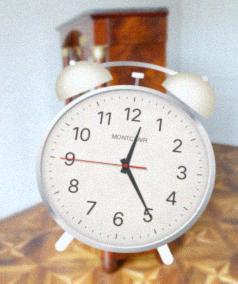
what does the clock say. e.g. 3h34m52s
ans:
12h24m45s
